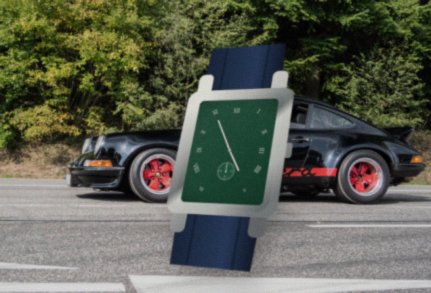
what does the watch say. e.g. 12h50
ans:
4h55
